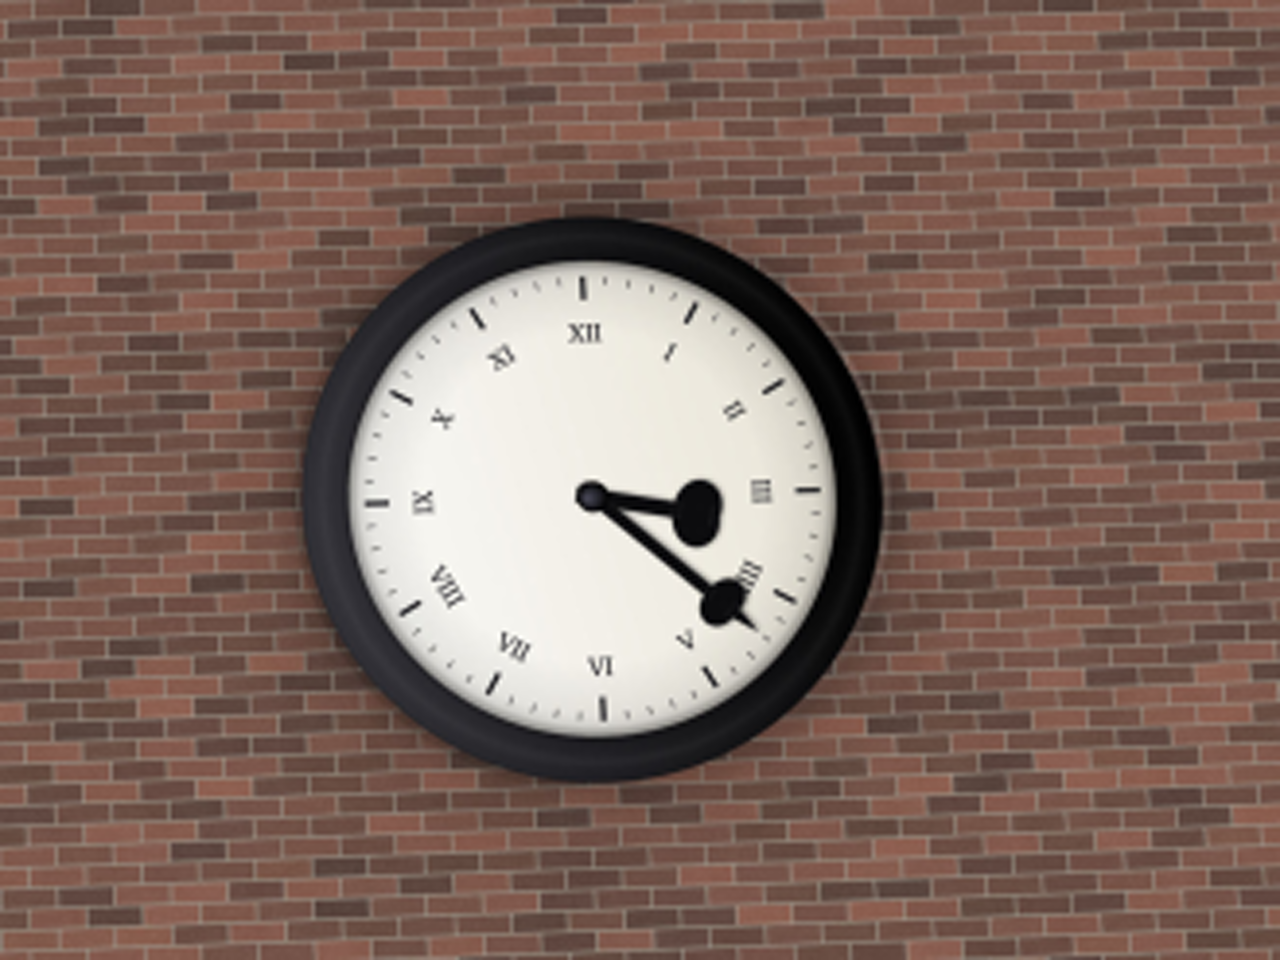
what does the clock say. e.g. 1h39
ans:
3h22
